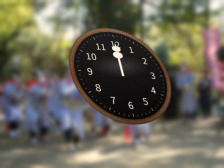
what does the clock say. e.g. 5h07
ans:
12h00
